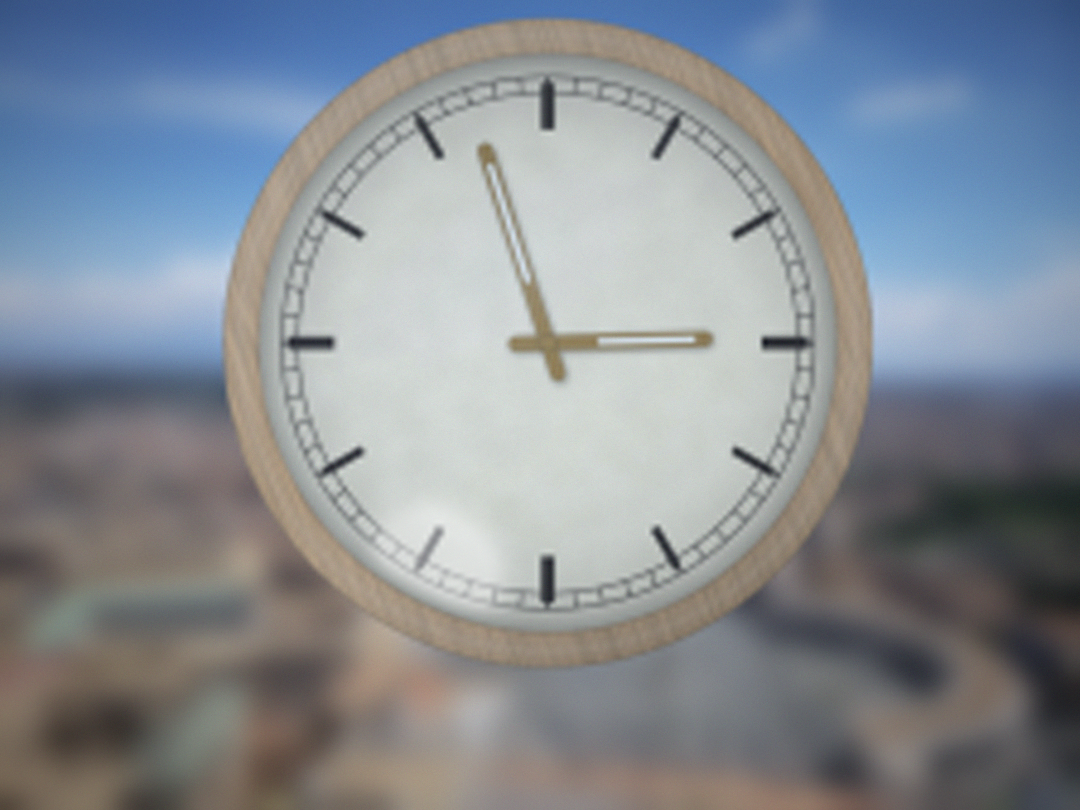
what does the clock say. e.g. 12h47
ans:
2h57
